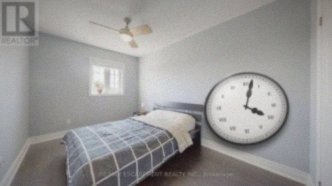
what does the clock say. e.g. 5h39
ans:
4h02
